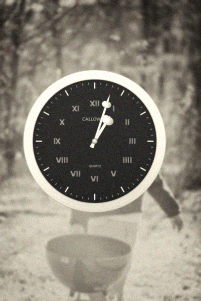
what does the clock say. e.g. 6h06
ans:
1h03
